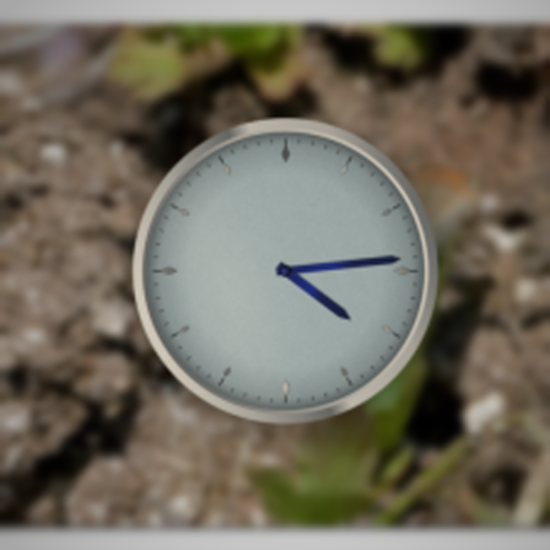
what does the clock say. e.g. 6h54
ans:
4h14
